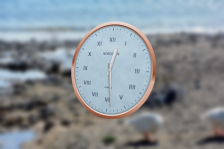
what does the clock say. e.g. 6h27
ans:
12h29
